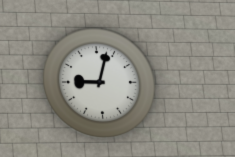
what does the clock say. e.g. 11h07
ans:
9h03
